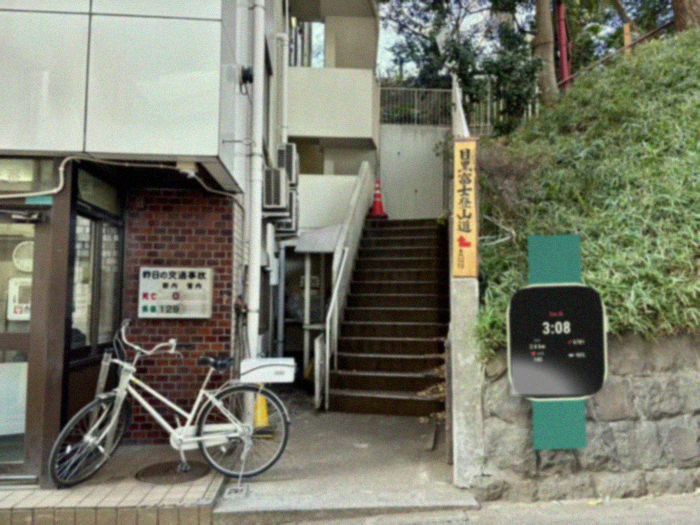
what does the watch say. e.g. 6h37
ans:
3h08
